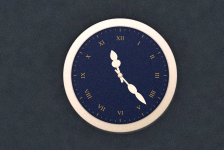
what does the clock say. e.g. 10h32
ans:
11h23
